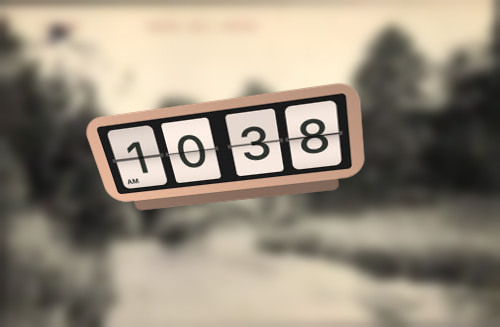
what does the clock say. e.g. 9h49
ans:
10h38
